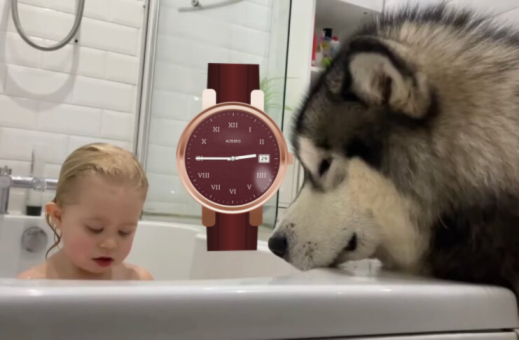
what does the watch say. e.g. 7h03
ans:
2h45
